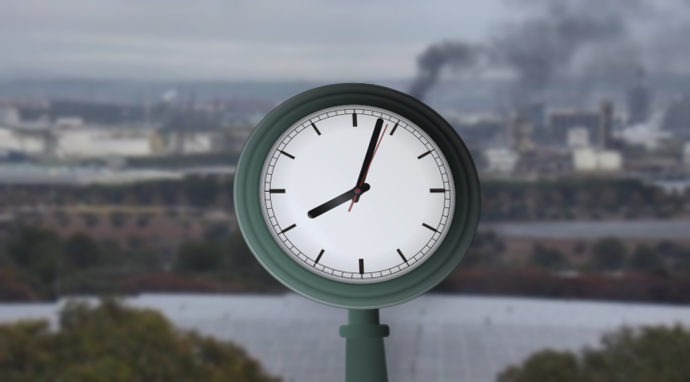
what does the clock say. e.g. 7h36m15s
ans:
8h03m04s
